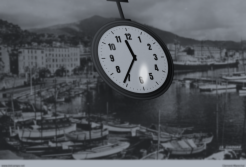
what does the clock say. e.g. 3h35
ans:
11h36
